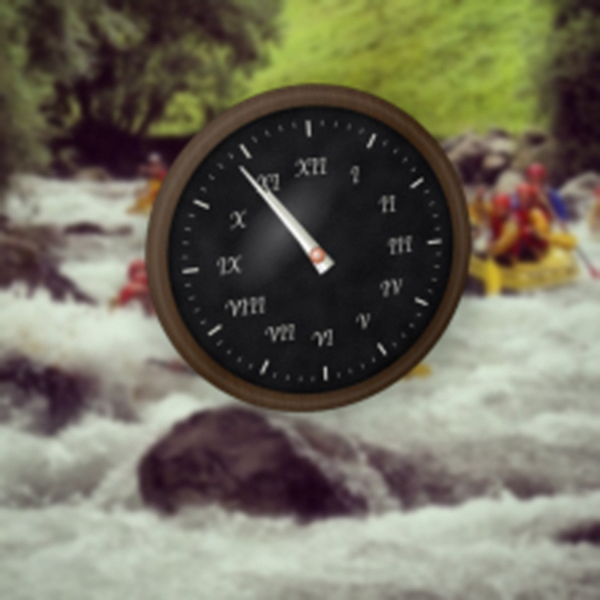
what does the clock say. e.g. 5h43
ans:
10h54
